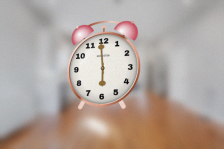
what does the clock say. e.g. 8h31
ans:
5h59
